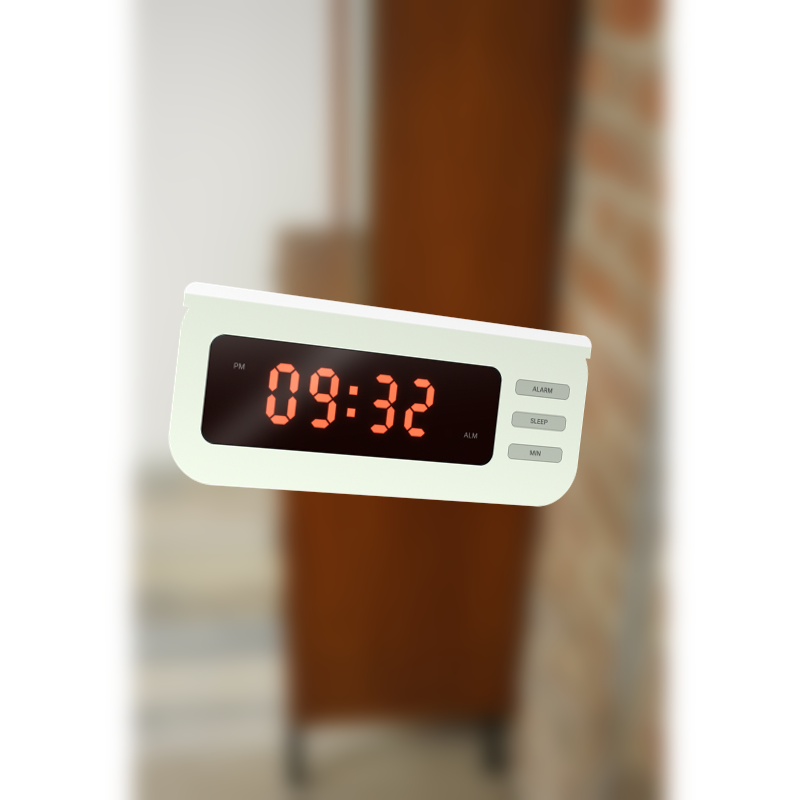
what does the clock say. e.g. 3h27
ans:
9h32
